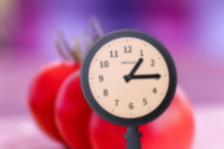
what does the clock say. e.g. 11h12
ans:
1h15
